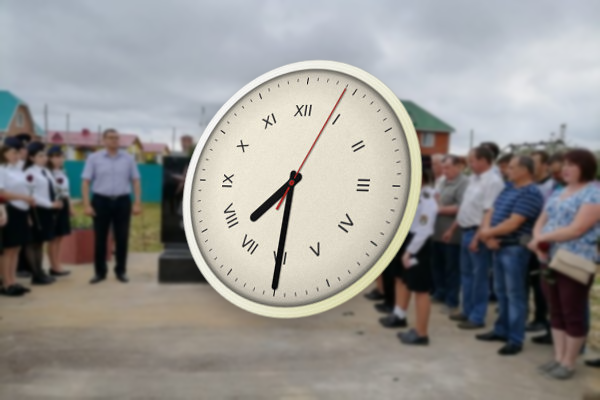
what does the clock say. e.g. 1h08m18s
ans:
7h30m04s
